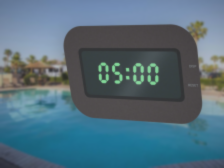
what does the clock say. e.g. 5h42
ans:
5h00
